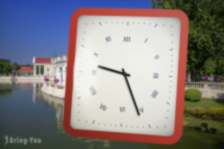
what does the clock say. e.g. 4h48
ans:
9h26
